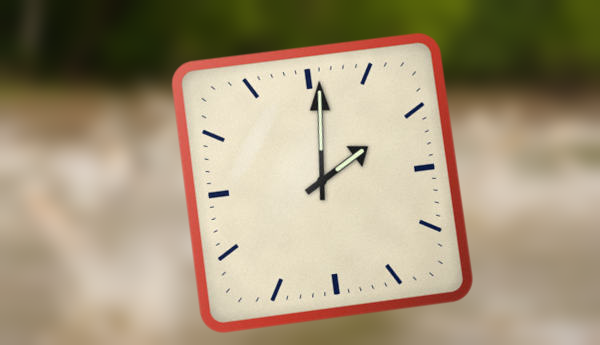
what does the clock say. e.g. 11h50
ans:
2h01
